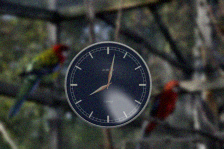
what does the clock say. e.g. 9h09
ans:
8h02
